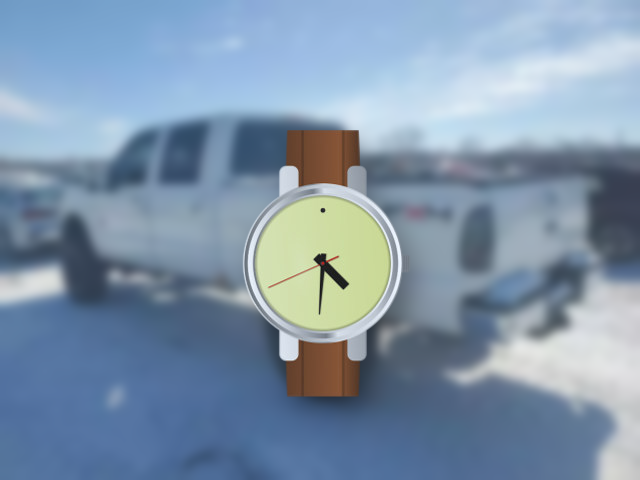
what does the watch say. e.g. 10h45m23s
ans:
4h30m41s
